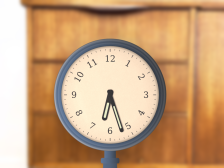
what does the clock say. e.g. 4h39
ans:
6h27
